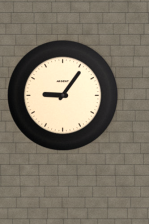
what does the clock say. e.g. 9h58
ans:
9h06
